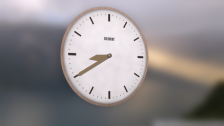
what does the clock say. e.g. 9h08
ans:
8h40
